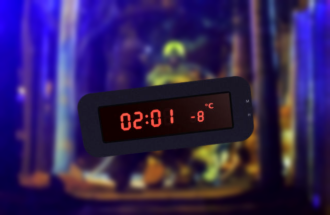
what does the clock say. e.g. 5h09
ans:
2h01
